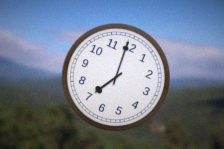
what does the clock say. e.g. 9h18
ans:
6h59
